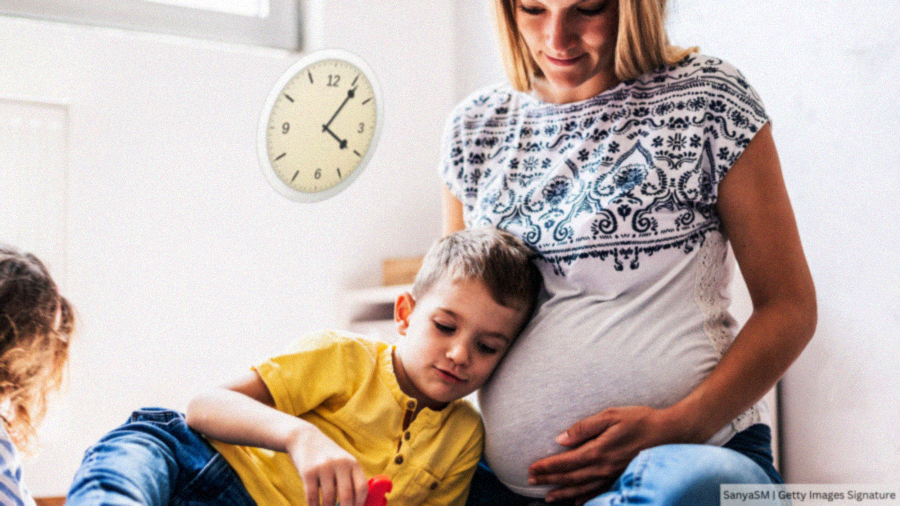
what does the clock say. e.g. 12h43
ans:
4h06
